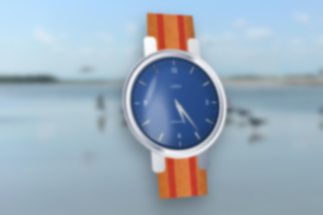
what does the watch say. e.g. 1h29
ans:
5h24
